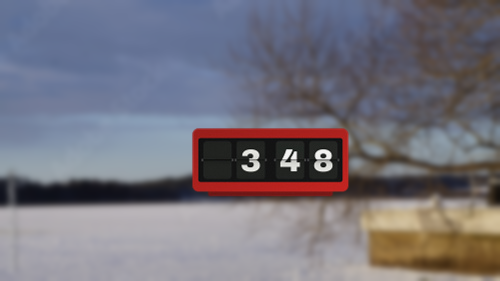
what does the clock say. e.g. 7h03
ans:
3h48
